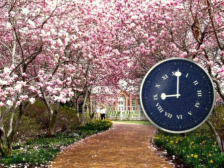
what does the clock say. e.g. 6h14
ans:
9h01
